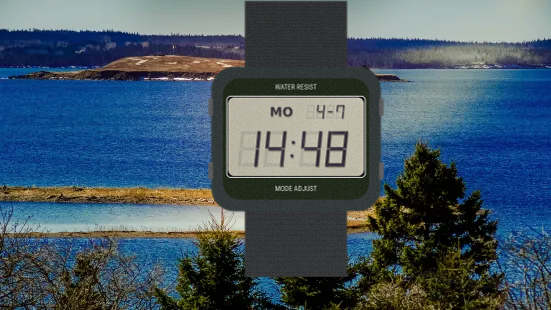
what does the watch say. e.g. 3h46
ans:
14h48
